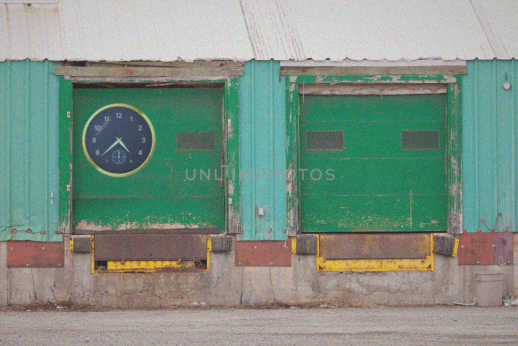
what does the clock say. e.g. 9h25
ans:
4h38
